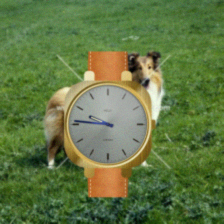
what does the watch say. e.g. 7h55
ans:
9h46
